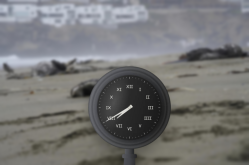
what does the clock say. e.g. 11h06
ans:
7h40
